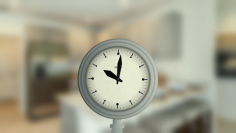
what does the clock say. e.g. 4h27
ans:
10h01
